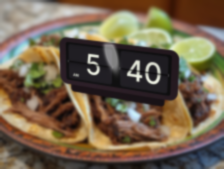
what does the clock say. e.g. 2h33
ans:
5h40
